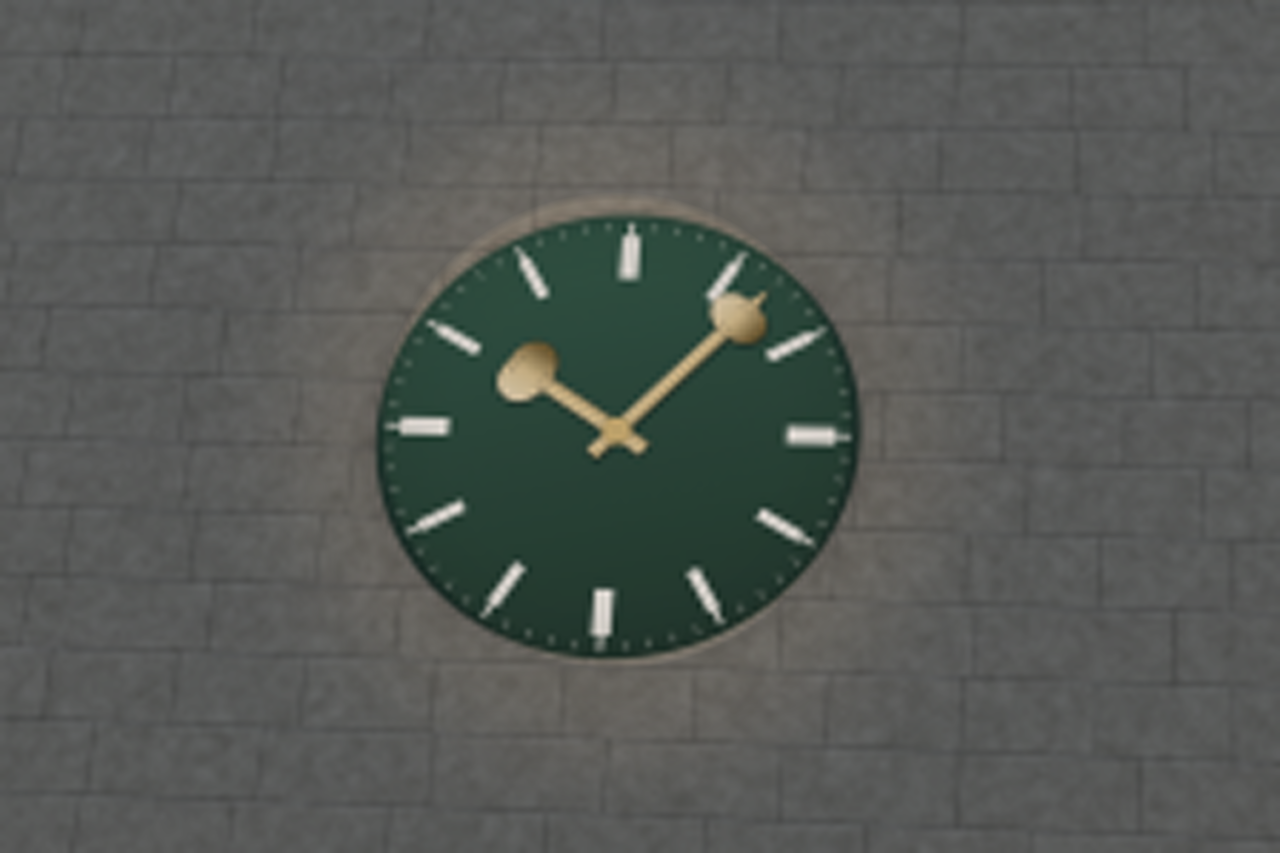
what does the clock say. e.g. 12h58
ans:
10h07
